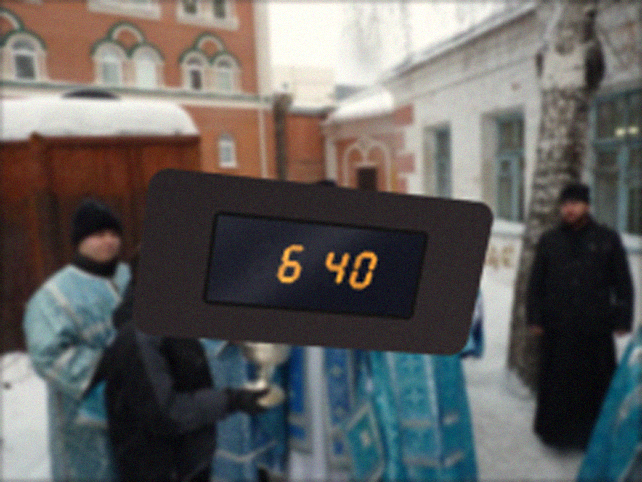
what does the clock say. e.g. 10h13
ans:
6h40
